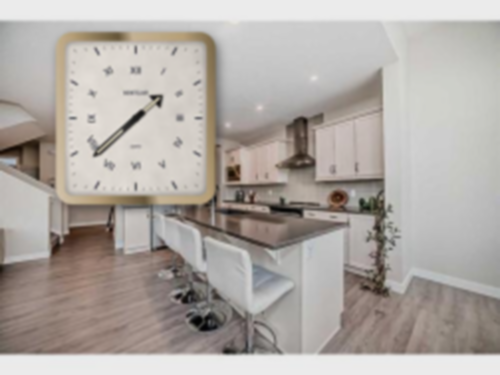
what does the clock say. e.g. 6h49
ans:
1h38
